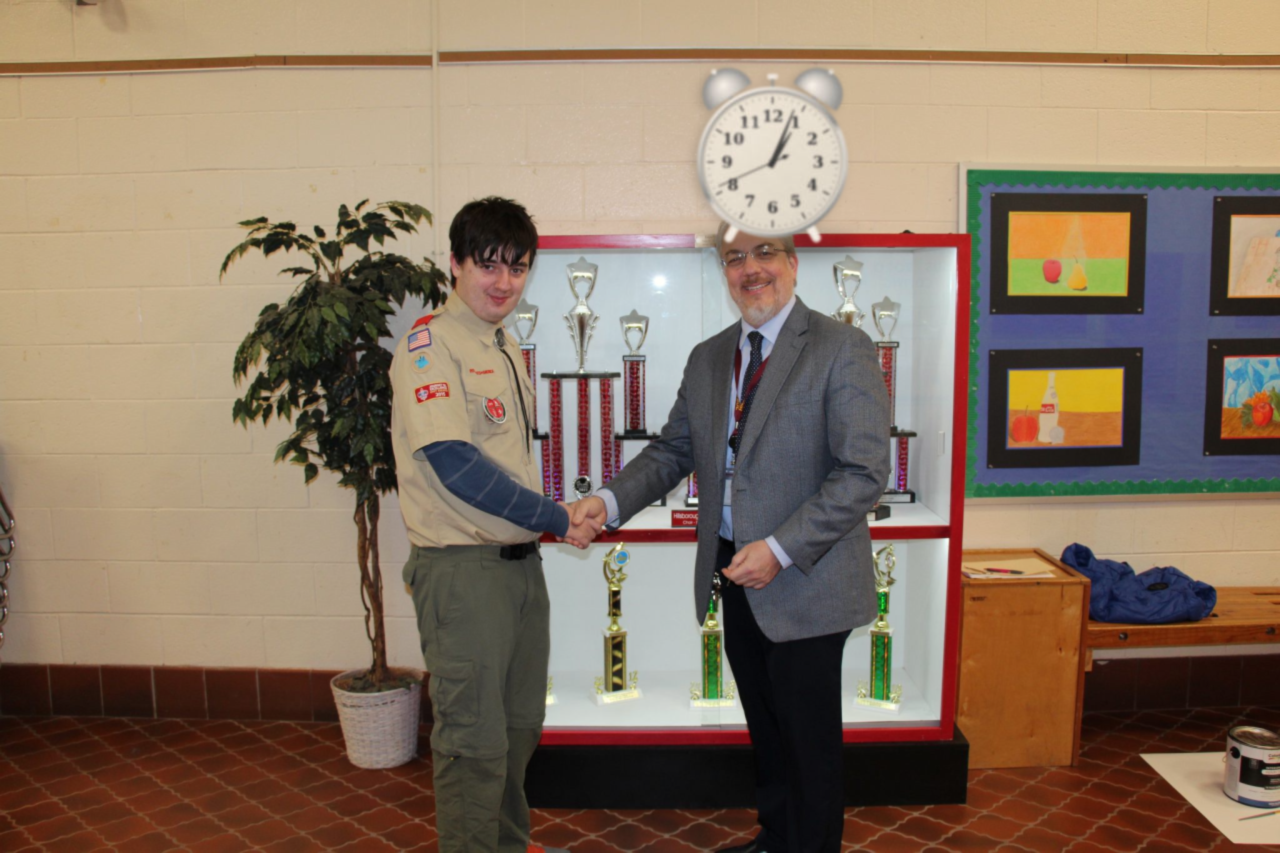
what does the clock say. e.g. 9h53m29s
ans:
1h03m41s
